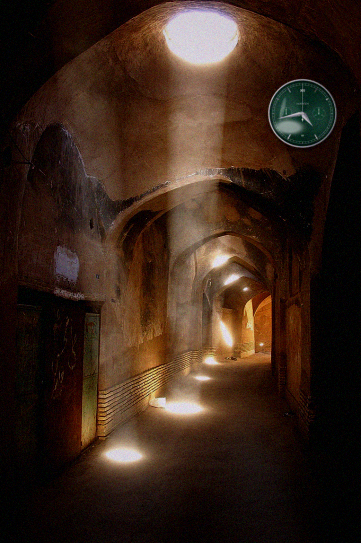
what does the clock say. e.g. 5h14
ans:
4h43
